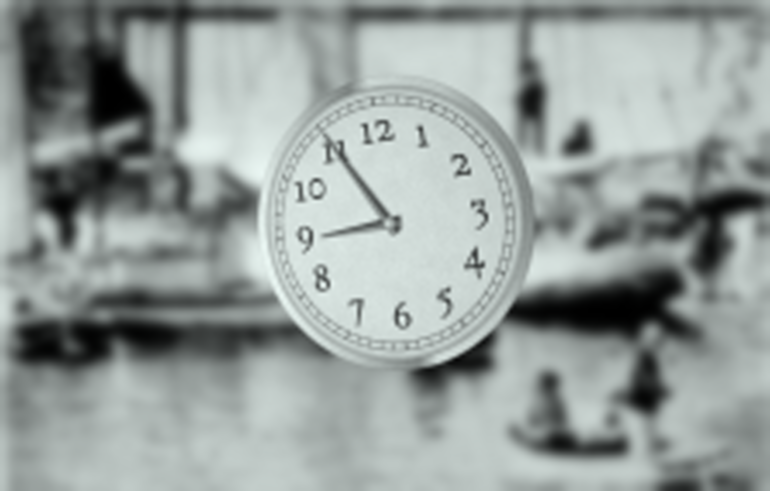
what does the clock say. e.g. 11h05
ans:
8h55
